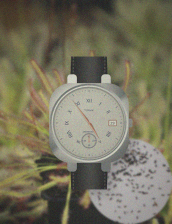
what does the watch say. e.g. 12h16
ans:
4h54
